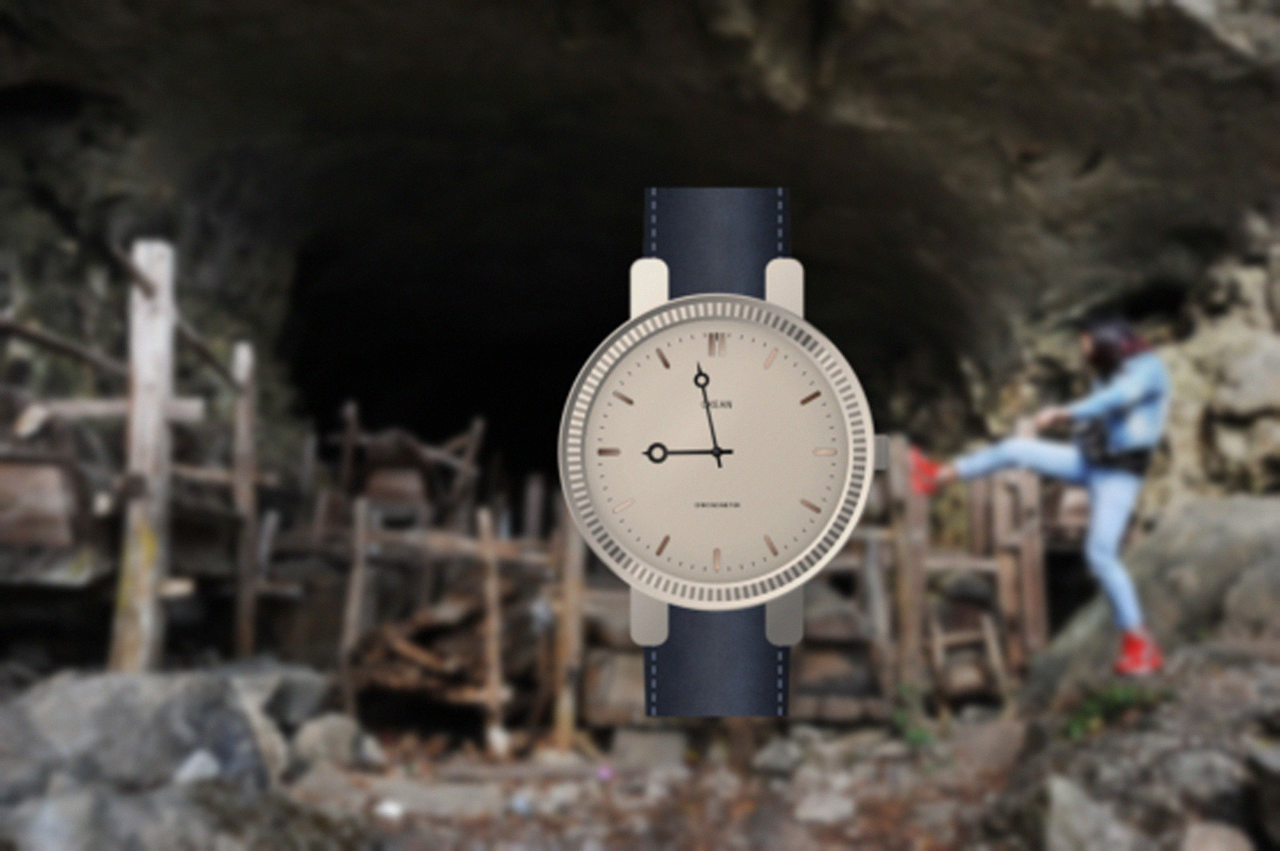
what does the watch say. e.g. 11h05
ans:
8h58
